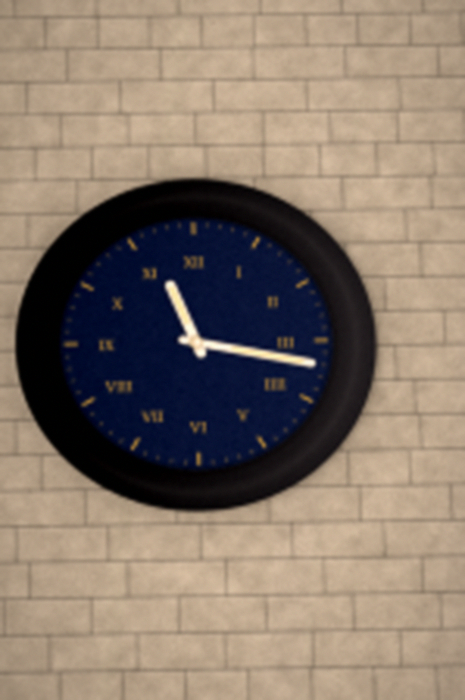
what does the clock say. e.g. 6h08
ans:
11h17
